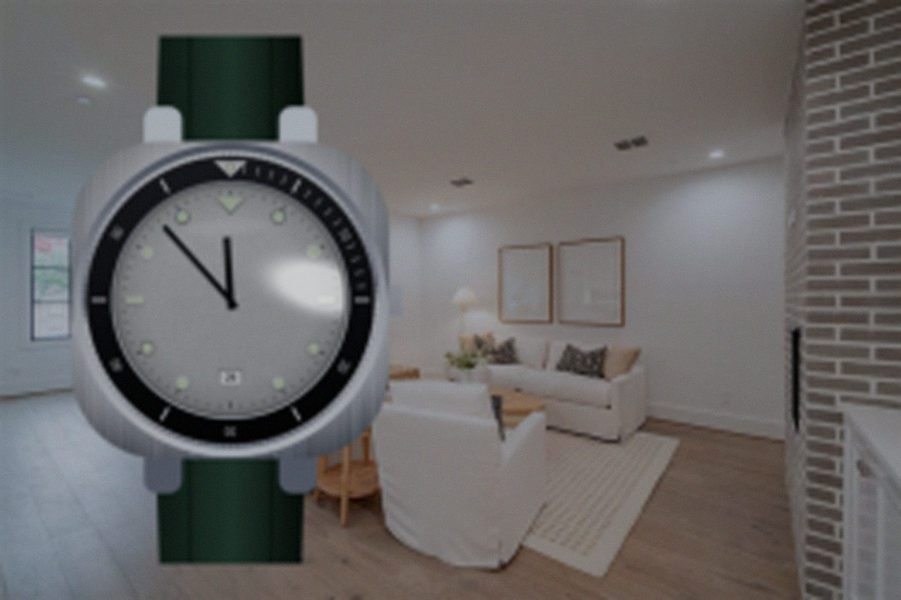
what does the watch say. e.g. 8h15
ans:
11h53
